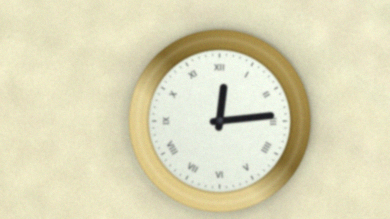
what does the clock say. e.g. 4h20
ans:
12h14
